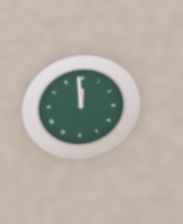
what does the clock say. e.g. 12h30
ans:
11h59
